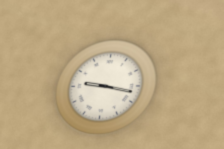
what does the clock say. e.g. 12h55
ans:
9h17
